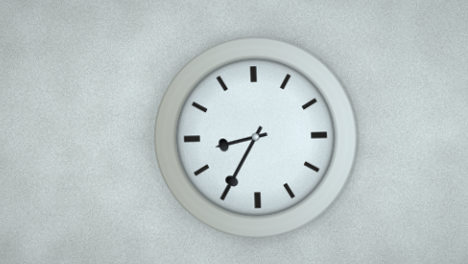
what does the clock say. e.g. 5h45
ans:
8h35
